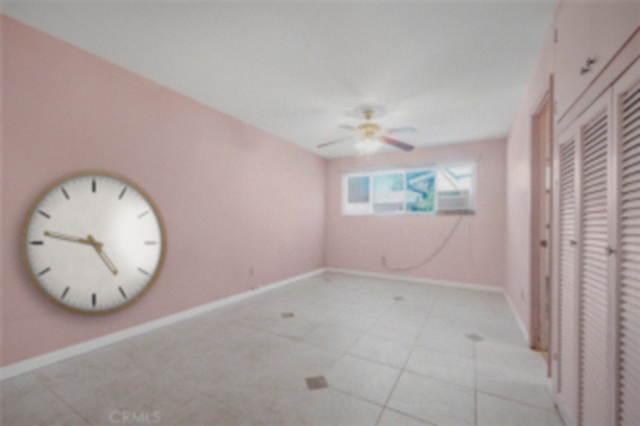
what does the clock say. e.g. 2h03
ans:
4h47
